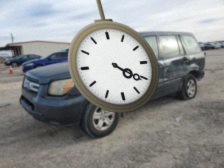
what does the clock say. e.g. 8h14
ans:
4h21
